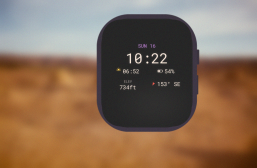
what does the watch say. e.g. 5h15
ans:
10h22
